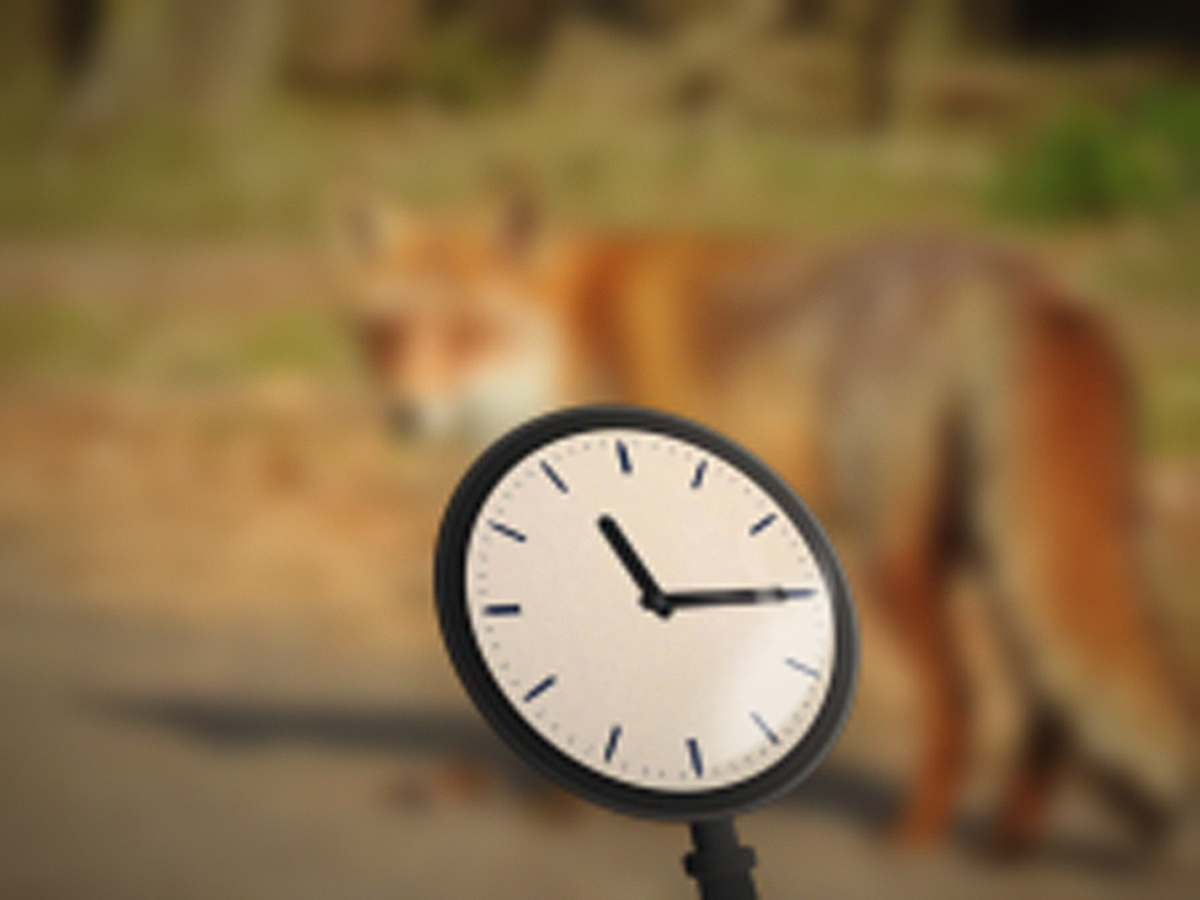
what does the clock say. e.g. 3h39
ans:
11h15
